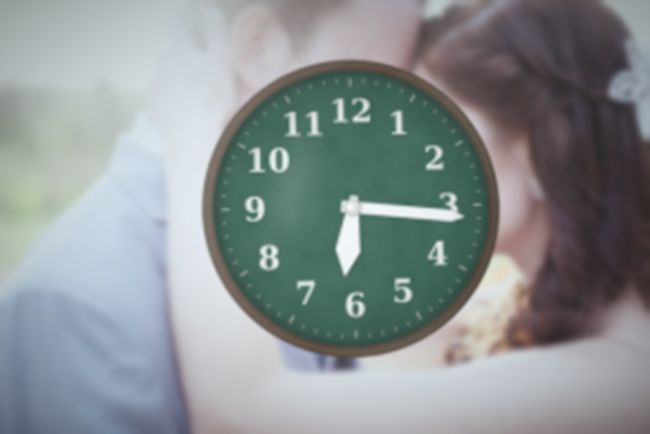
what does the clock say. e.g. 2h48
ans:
6h16
